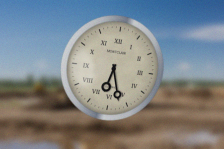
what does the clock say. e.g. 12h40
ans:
6h27
